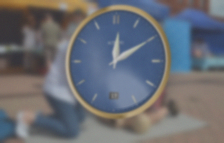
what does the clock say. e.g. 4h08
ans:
12h10
